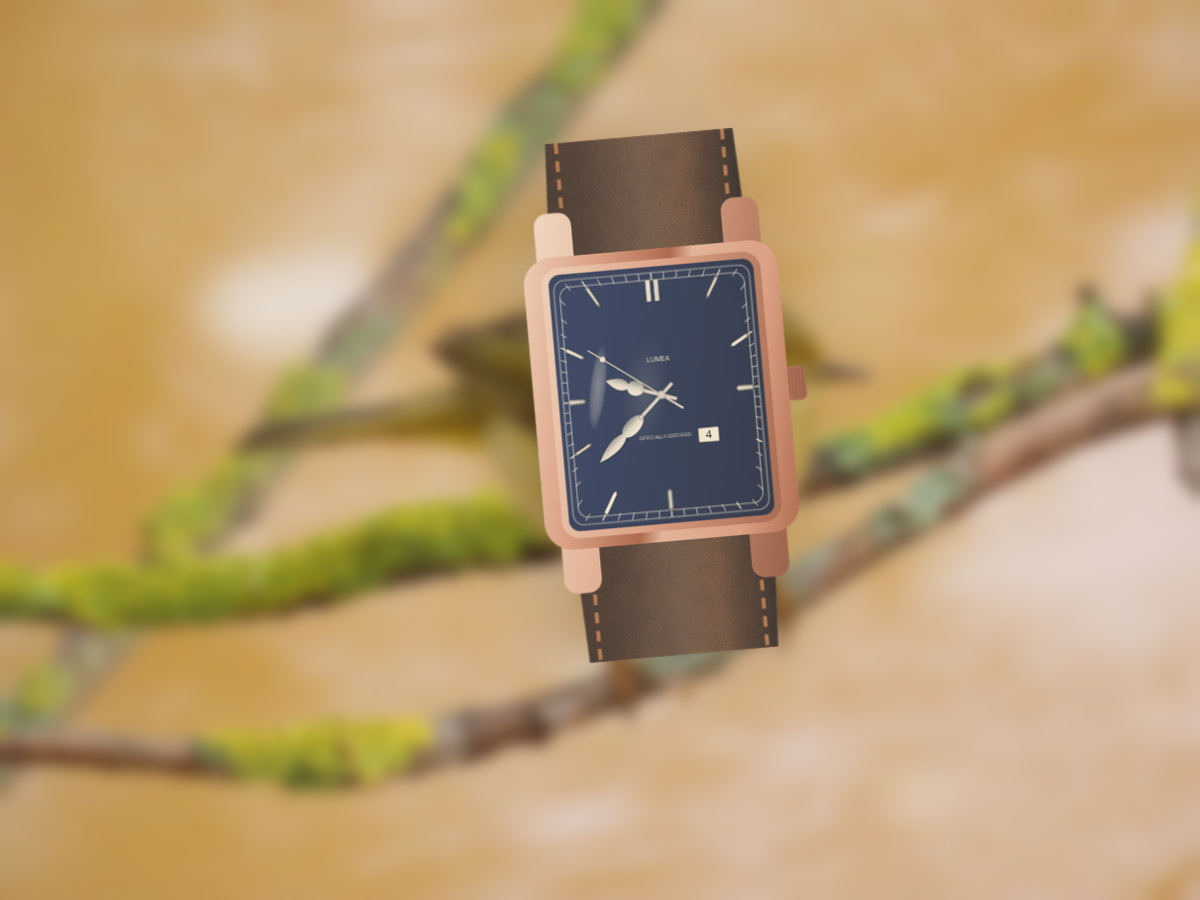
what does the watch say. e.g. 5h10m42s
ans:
9h37m51s
